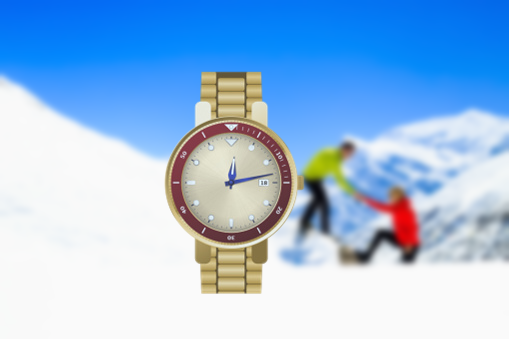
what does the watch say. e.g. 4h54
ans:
12h13
